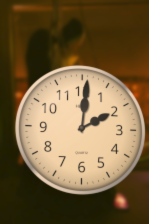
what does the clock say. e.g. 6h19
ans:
2h01
